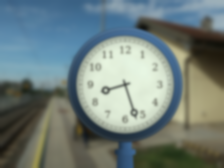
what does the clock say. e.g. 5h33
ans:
8h27
